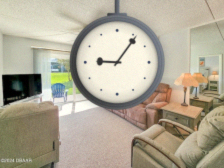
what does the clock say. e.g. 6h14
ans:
9h06
